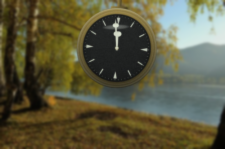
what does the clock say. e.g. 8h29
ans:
11h59
